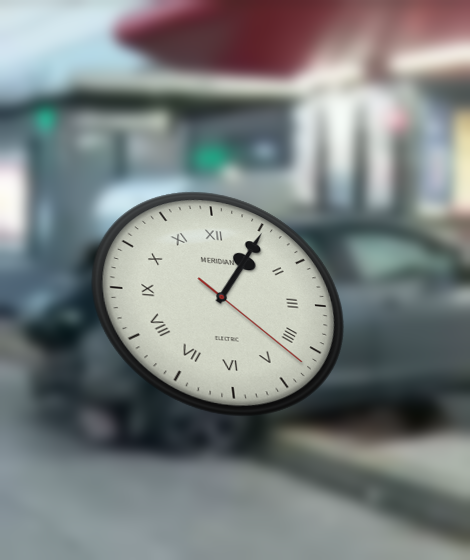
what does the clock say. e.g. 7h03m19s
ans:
1h05m22s
